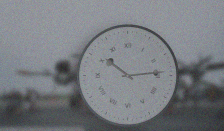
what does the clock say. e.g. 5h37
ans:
10h14
